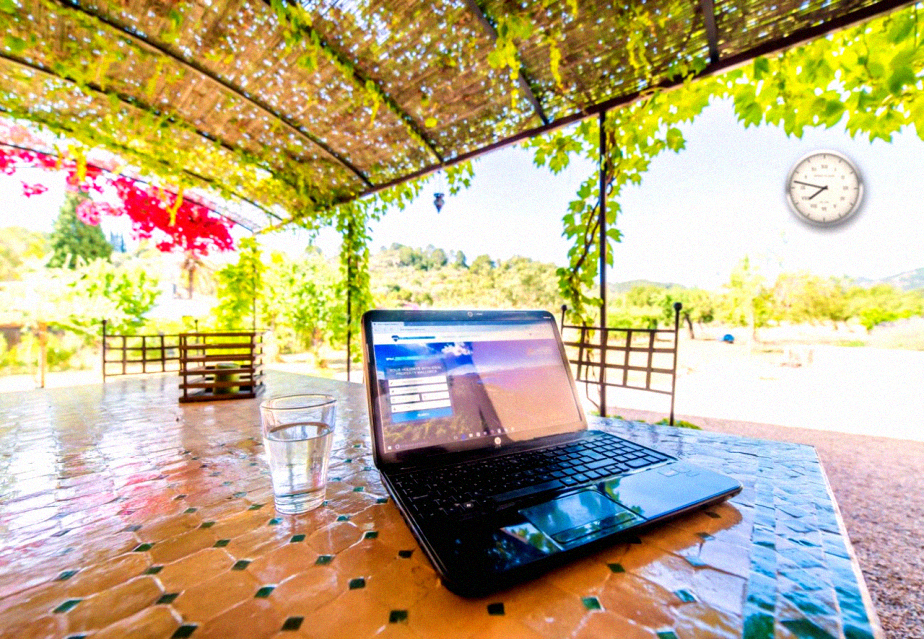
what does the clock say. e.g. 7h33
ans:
7h47
